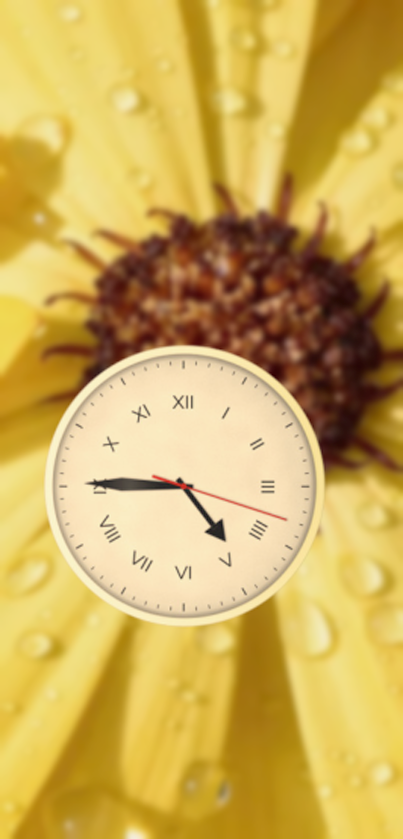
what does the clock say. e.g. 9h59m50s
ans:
4h45m18s
